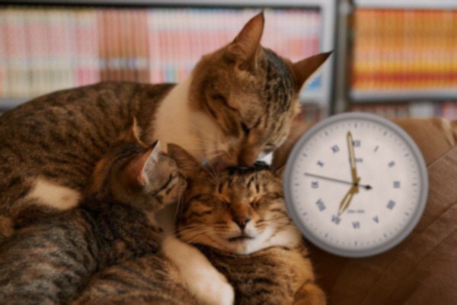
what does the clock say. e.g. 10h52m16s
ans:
6h58m47s
